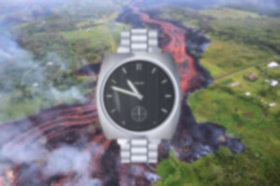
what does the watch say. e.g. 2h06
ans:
10h48
